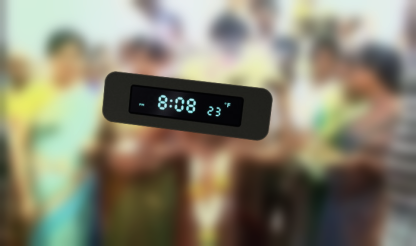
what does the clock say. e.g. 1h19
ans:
8h08
